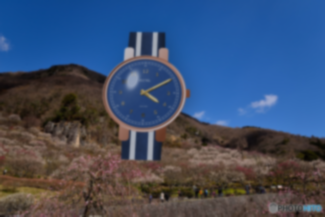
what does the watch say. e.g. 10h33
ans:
4h10
